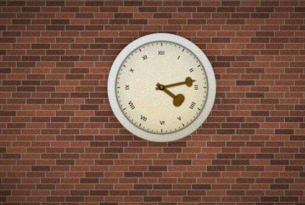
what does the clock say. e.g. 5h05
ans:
4h13
